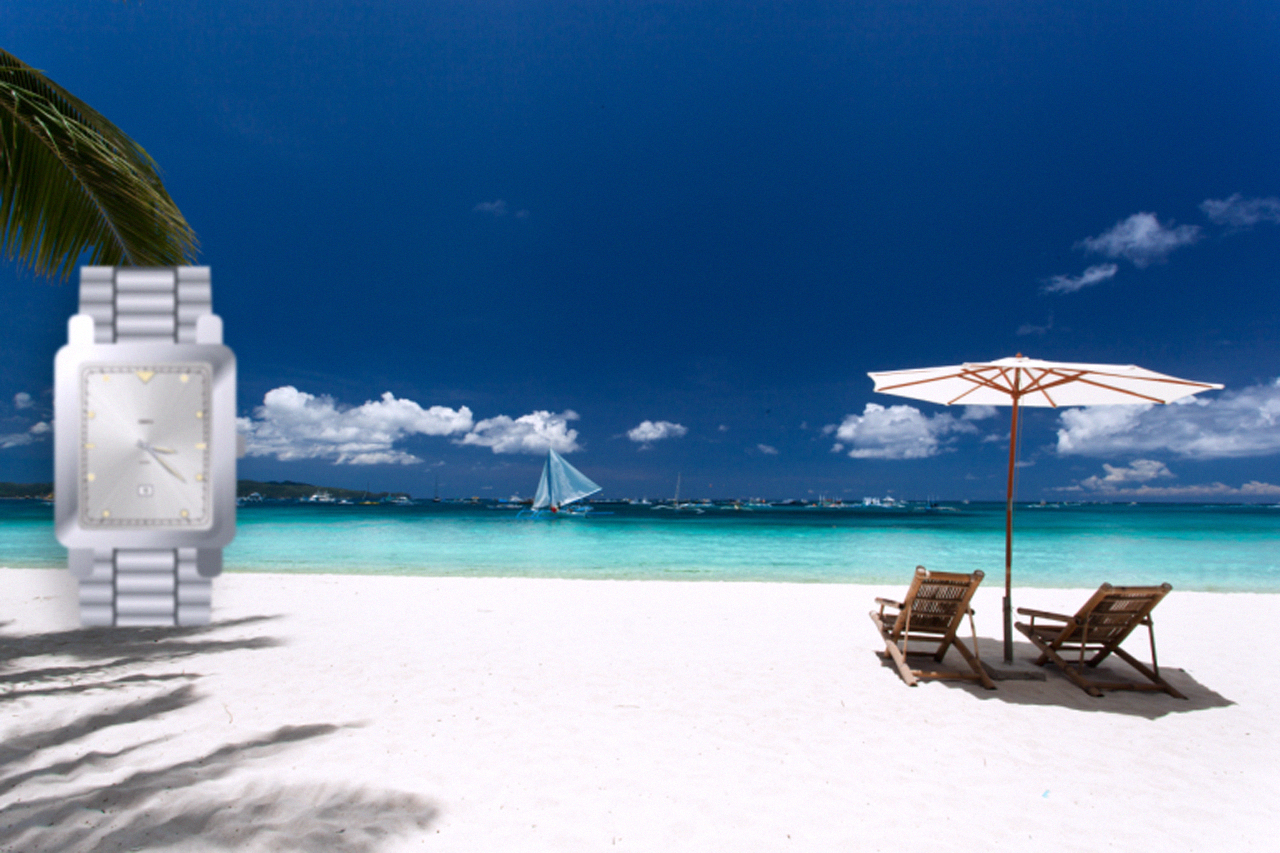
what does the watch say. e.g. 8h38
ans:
3h22
